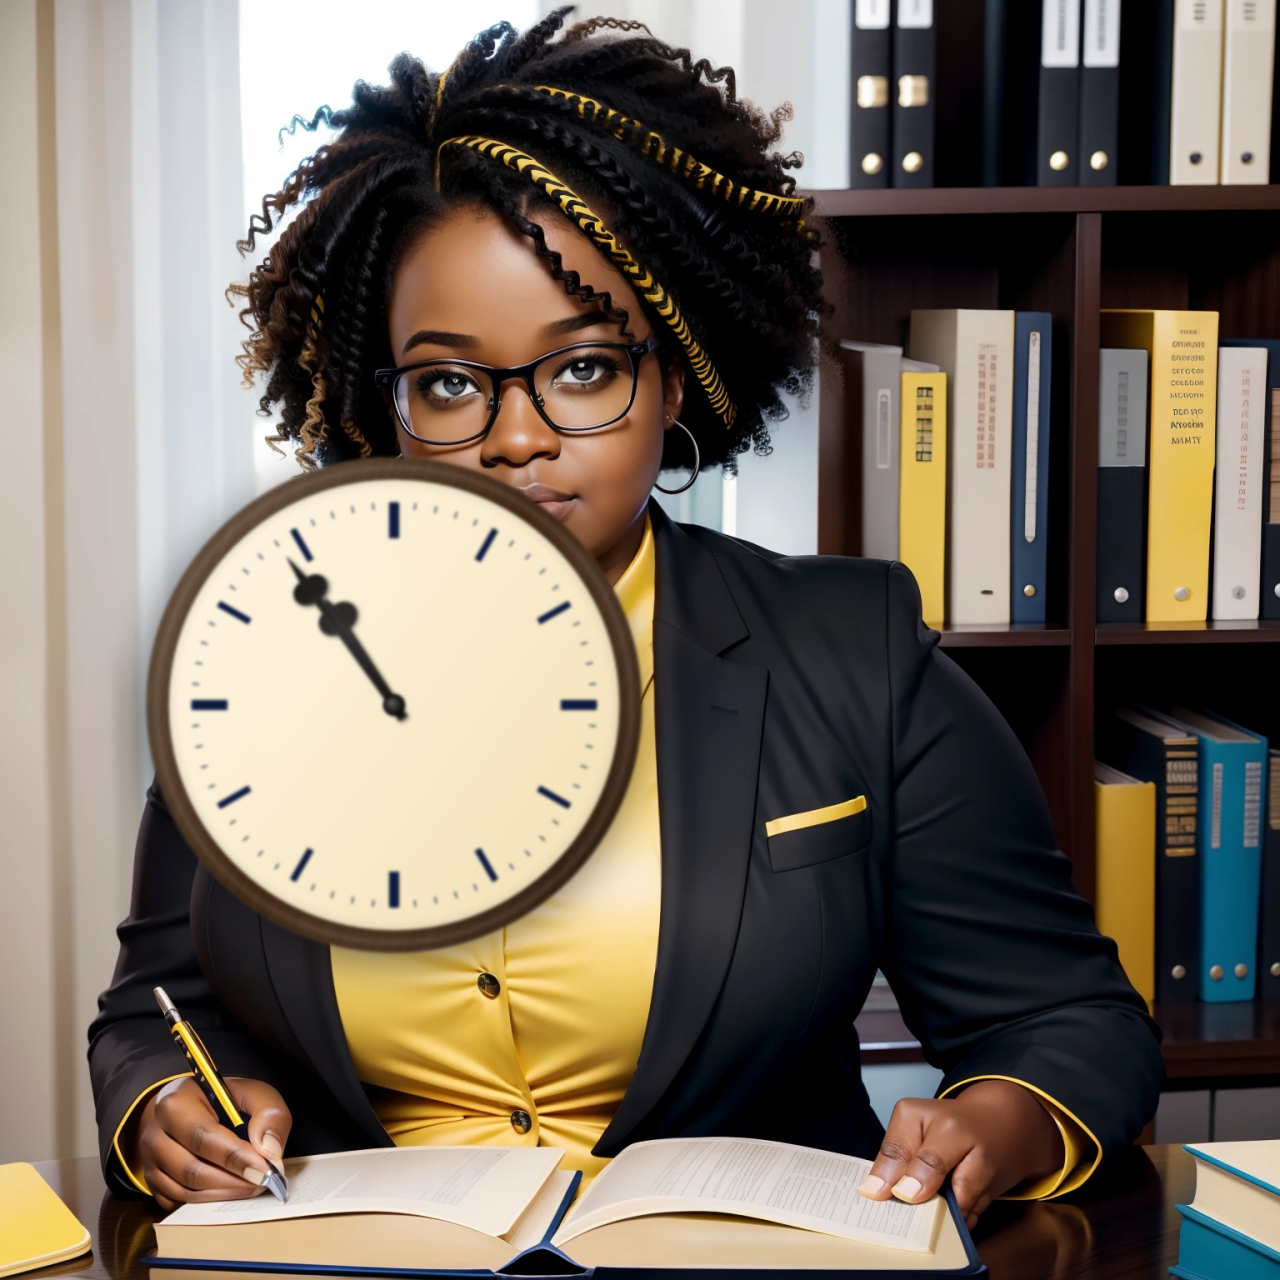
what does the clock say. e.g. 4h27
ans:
10h54
